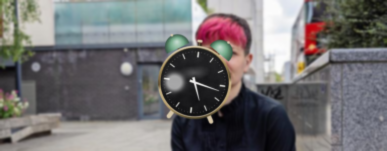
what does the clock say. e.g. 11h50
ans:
5h17
